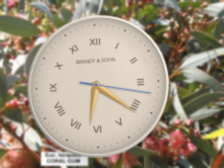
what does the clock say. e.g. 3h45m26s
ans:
6h21m17s
